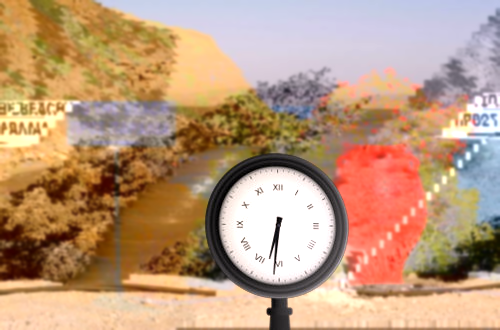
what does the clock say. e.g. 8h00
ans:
6h31
